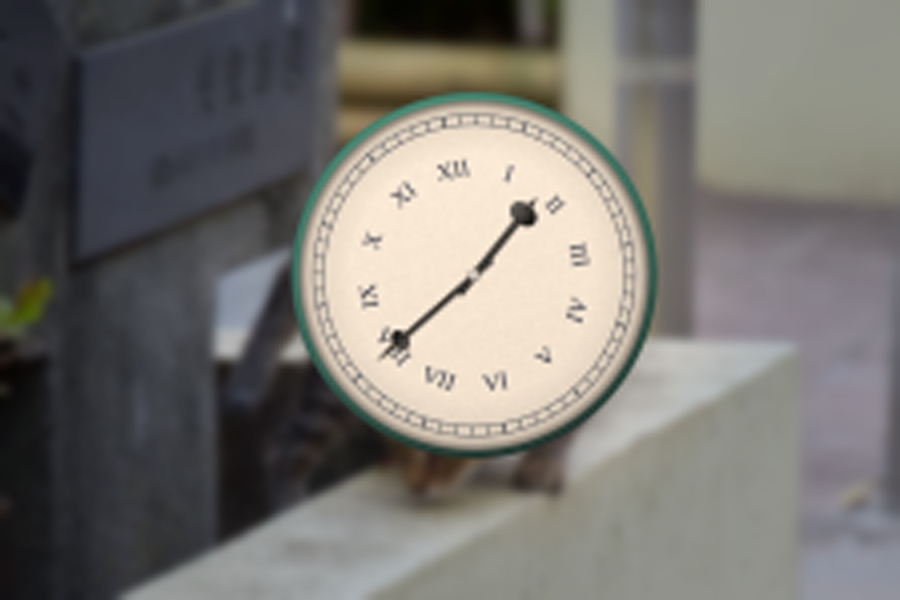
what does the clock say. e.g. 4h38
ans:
1h40
